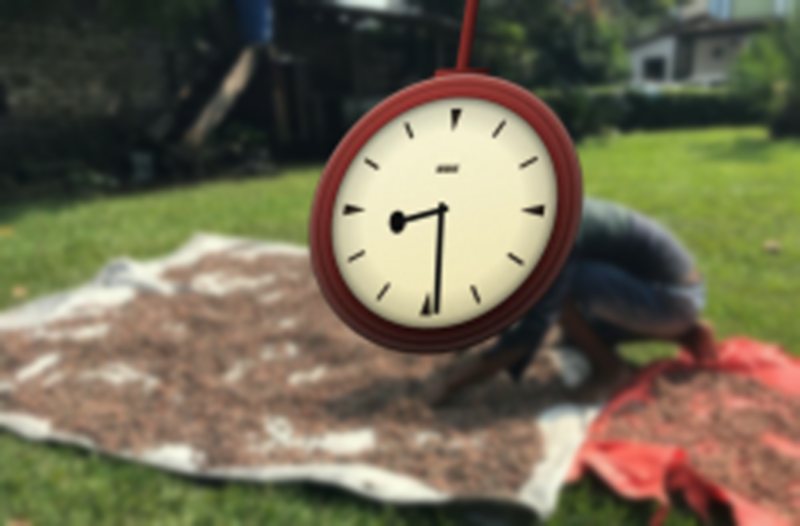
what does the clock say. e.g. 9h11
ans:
8h29
